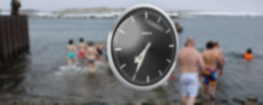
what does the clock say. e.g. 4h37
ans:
7h35
